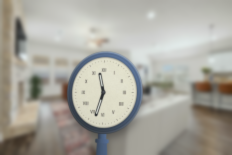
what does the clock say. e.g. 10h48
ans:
11h33
